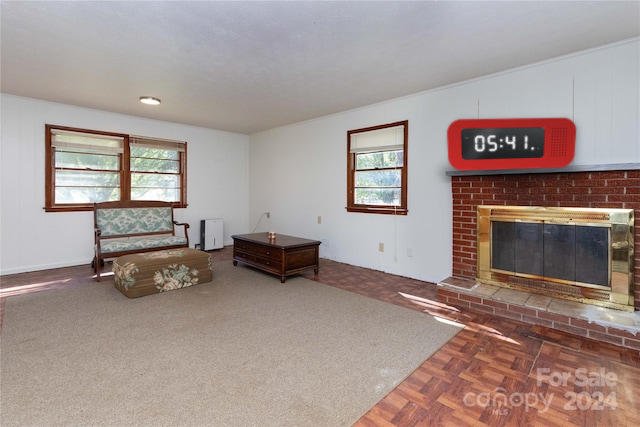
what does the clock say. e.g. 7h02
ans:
5h41
